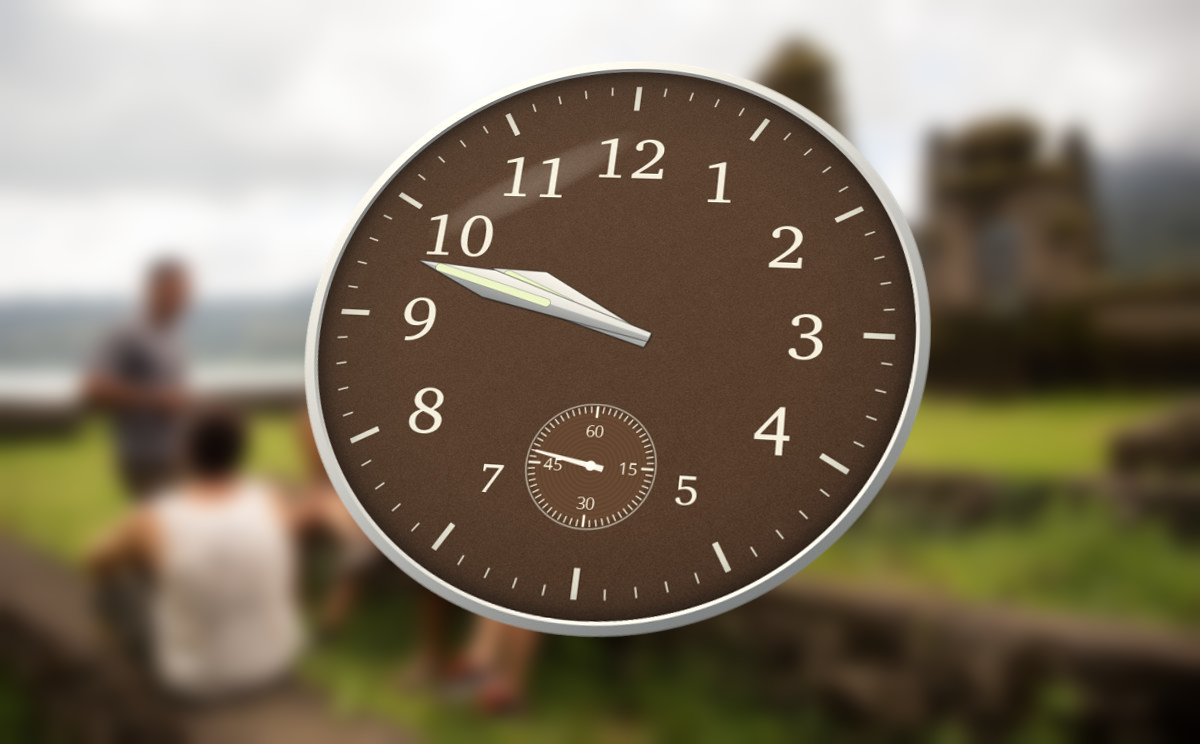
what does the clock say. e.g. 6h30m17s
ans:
9h47m47s
